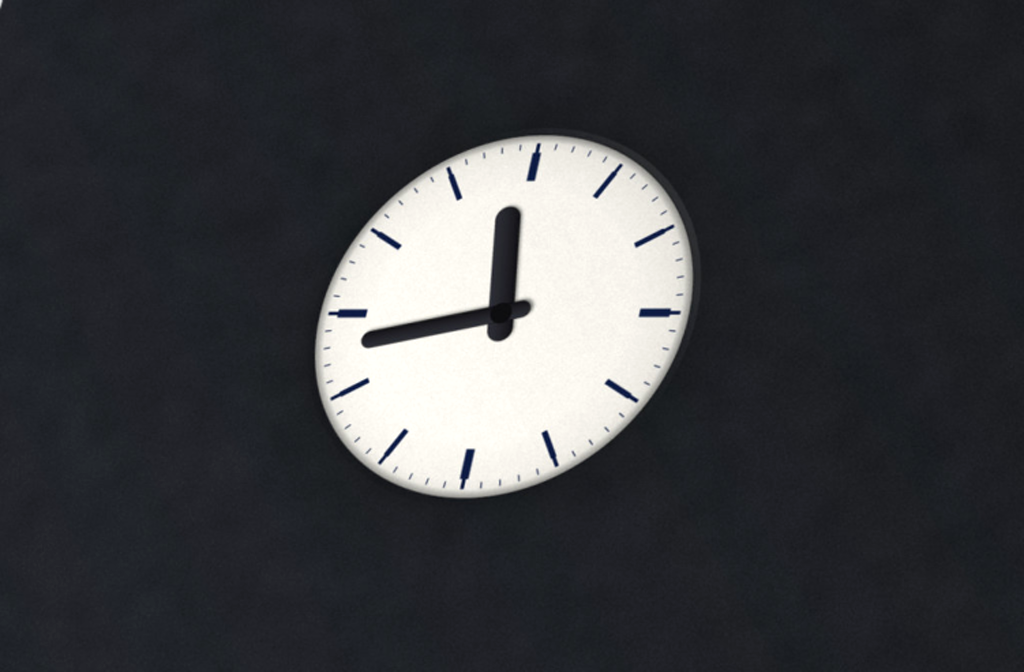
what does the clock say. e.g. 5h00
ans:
11h43
